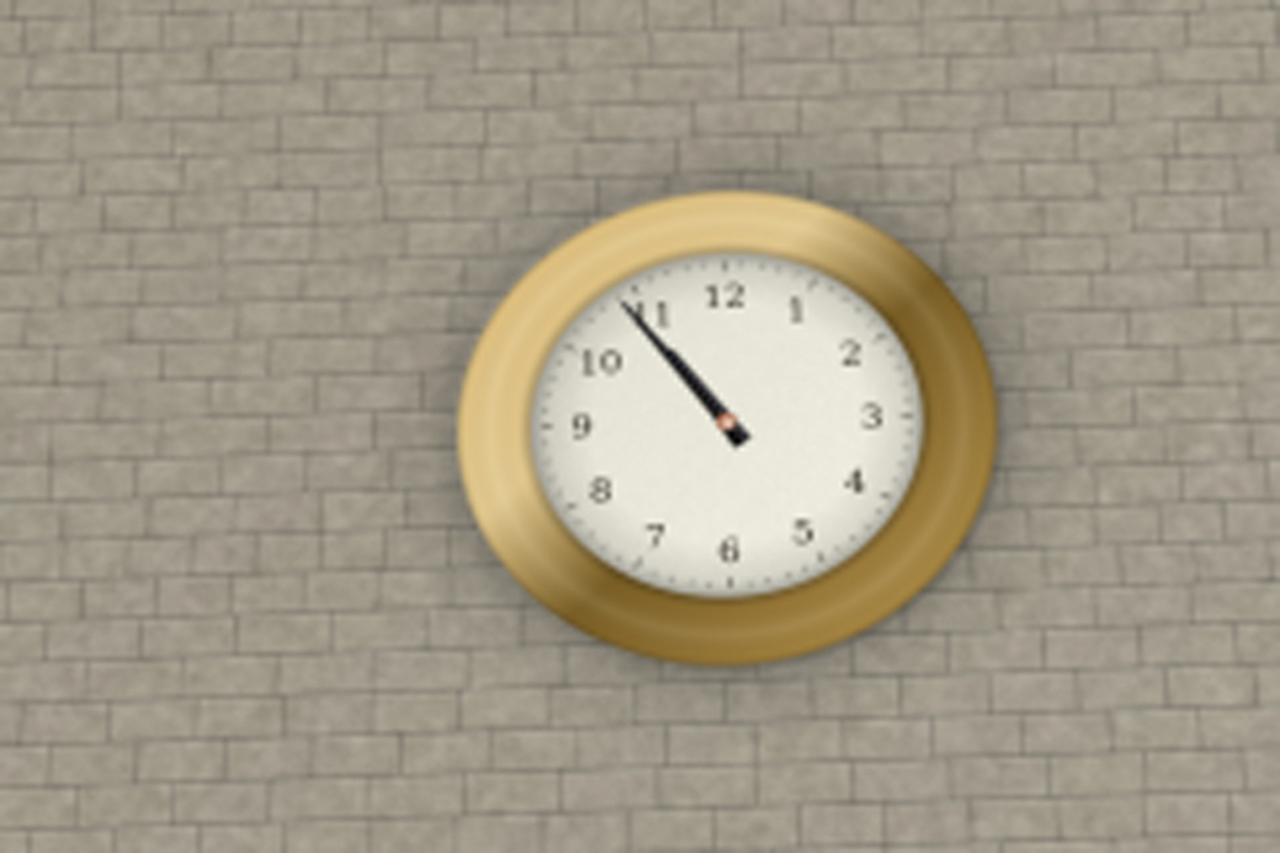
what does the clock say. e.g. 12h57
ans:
10h54
